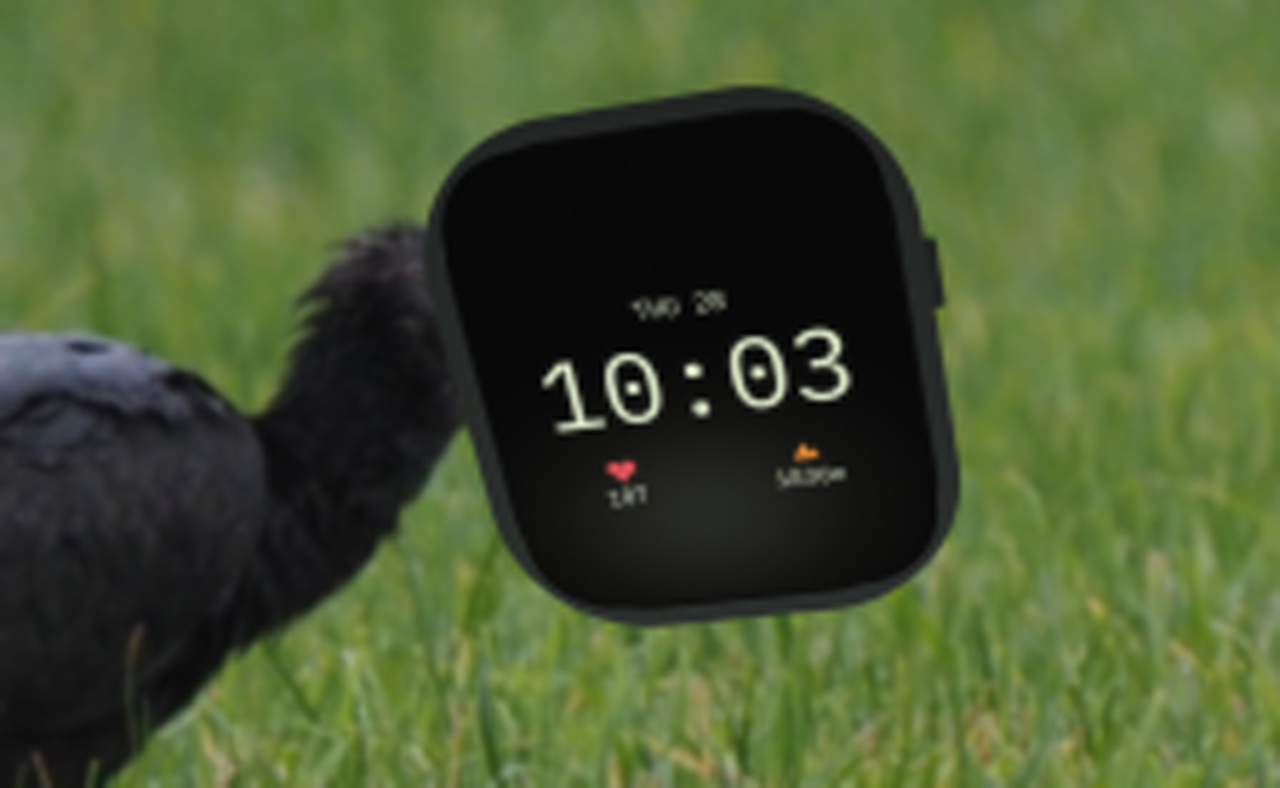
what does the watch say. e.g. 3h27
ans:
10h03
